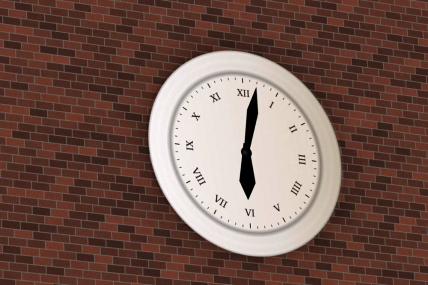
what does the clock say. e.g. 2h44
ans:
6h02
